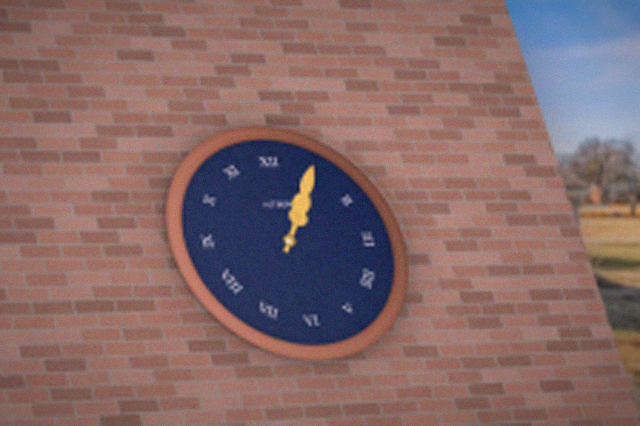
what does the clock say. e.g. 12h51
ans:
1h05
